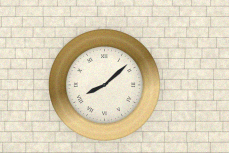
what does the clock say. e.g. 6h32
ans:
8h08
